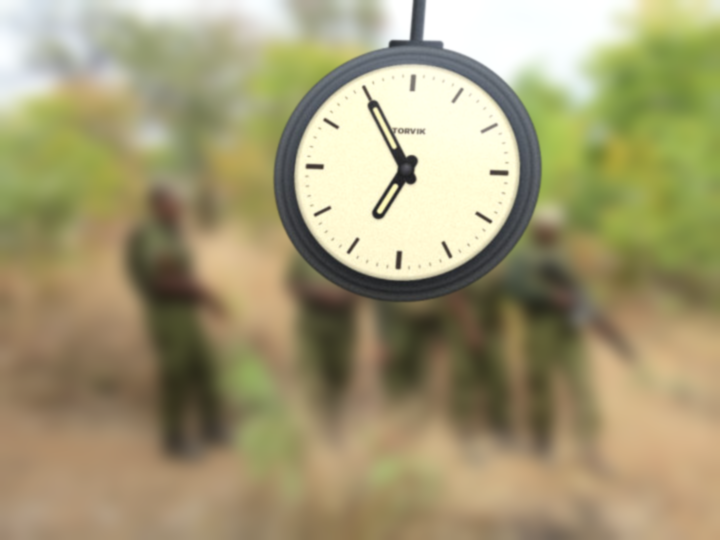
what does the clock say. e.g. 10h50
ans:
6h55
